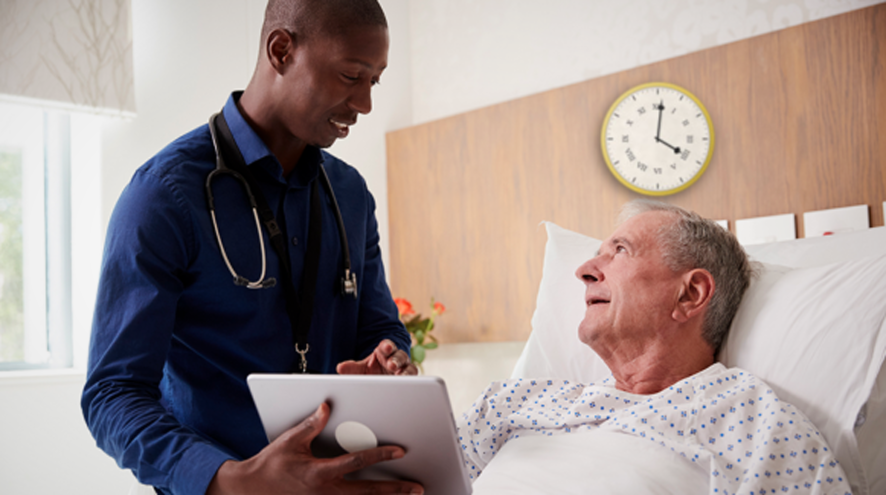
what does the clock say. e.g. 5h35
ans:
4h01
